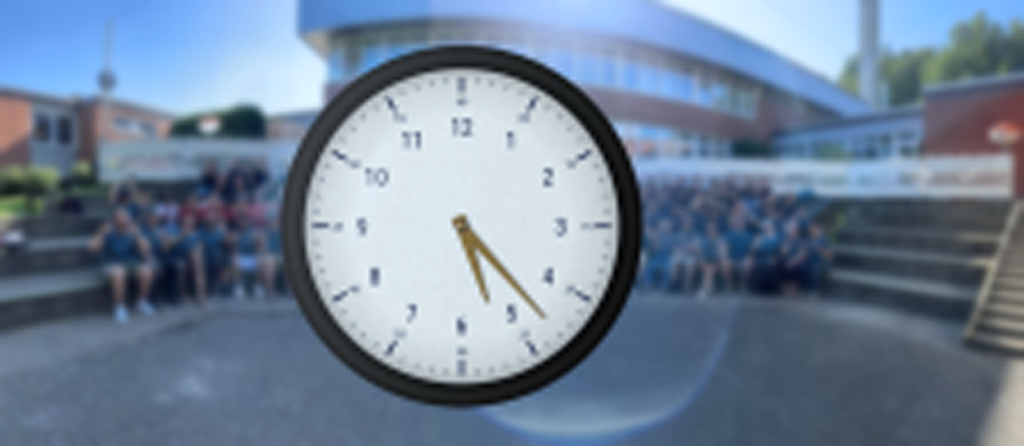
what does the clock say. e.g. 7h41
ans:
5h23
